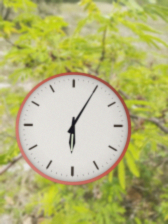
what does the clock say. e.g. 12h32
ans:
6h05
